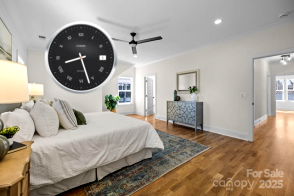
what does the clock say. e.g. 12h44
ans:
8h27
